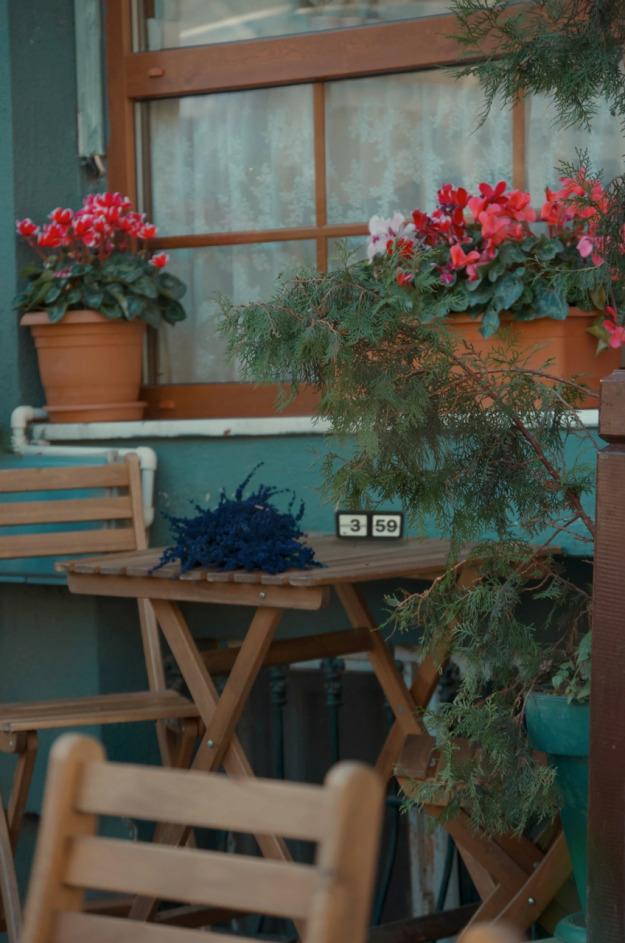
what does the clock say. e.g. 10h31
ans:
3h59
